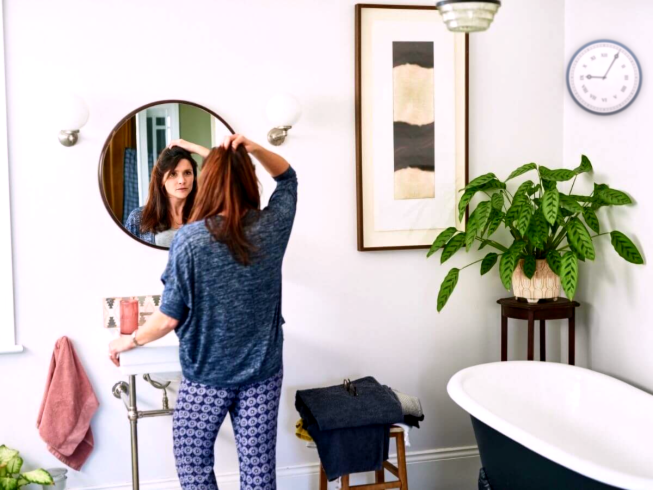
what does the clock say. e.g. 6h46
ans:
9h05
